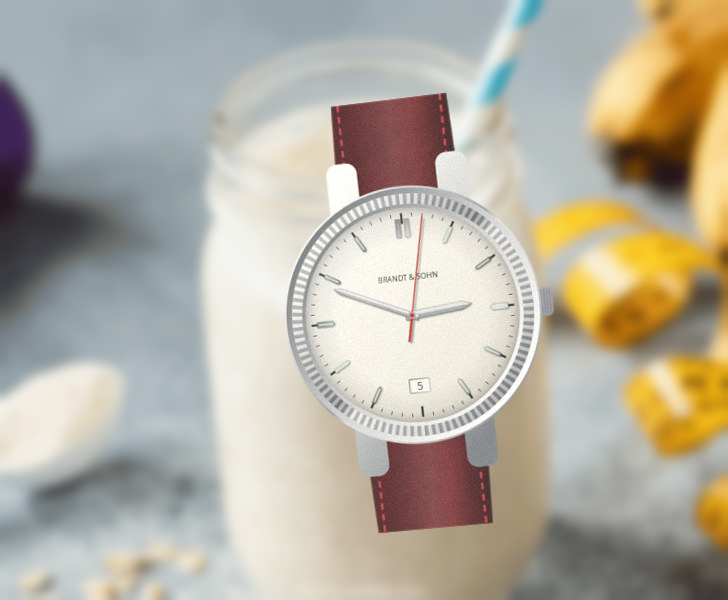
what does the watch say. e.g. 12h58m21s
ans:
2h49m02s
